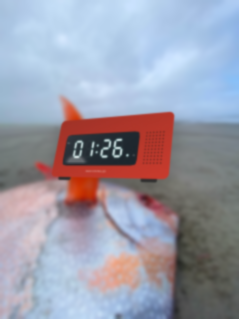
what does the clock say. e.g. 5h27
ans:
1h26
